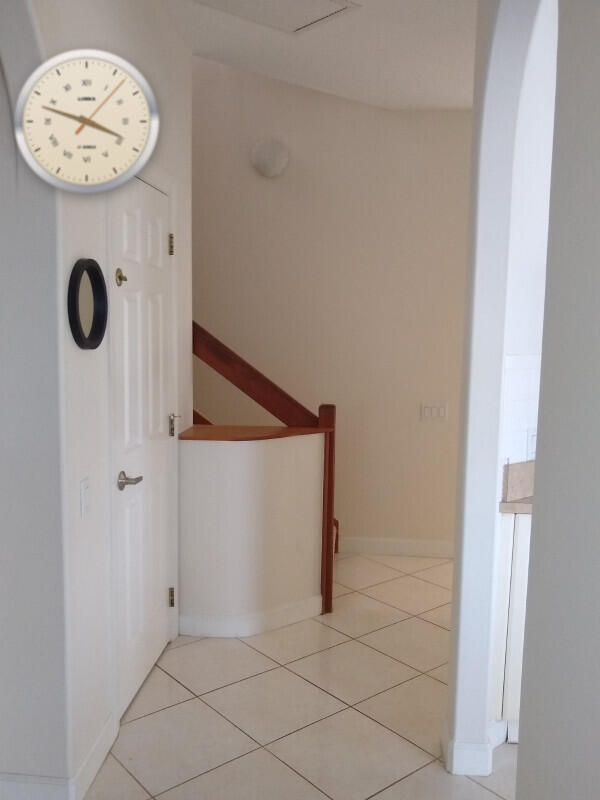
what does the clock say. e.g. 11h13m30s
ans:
3h48m07s
